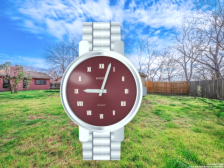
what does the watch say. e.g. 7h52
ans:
9h03
